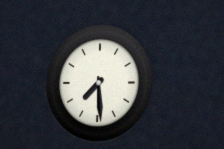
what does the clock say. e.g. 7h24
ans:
7h29
